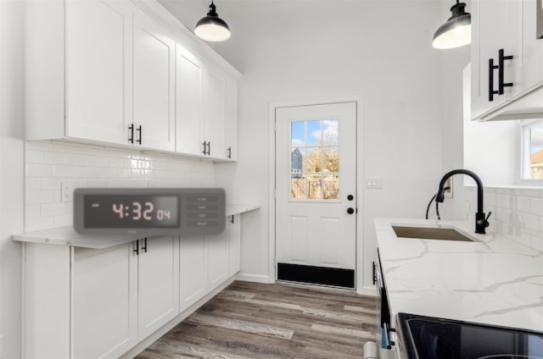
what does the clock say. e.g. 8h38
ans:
4h32
